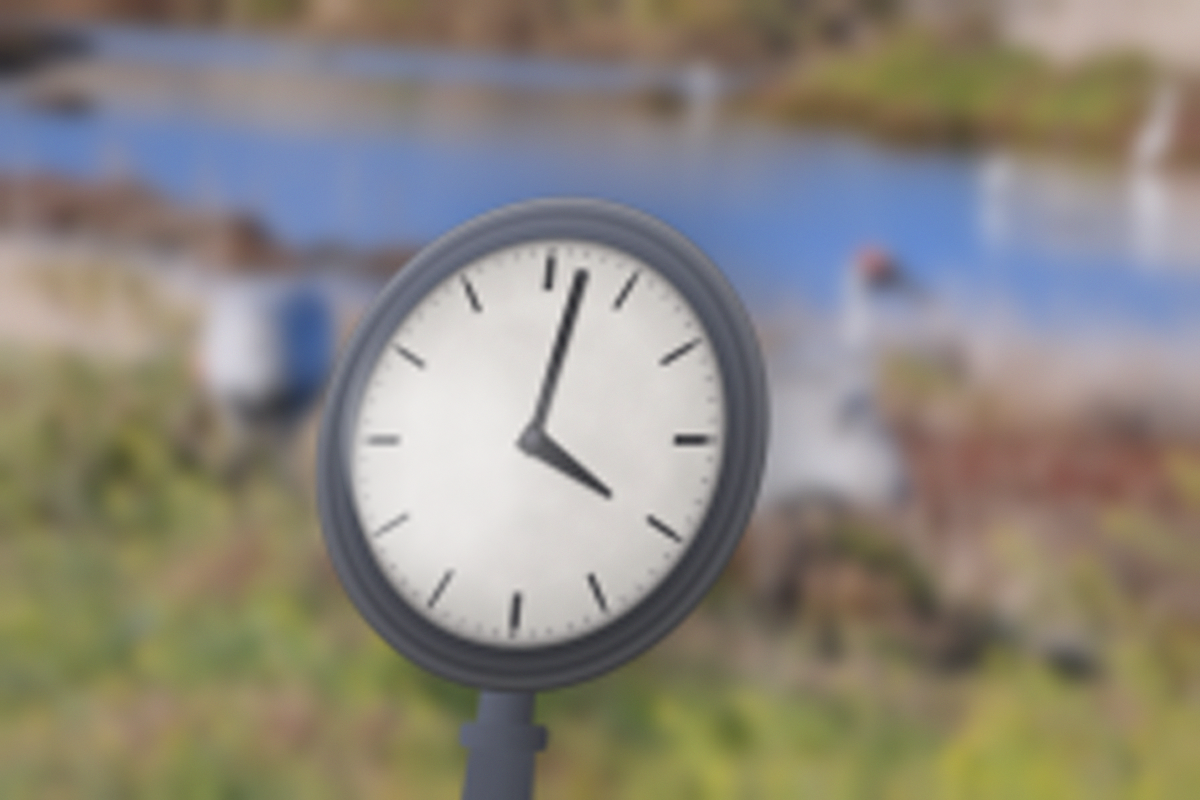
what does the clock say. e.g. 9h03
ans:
4h02
